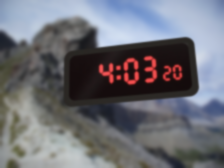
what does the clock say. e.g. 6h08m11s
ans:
4h03m20s
